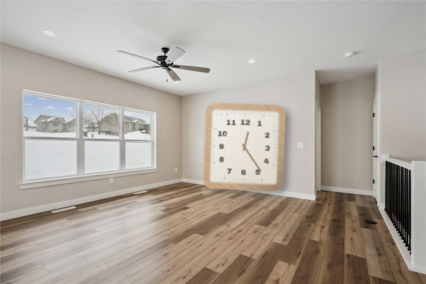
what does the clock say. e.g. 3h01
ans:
12h24
